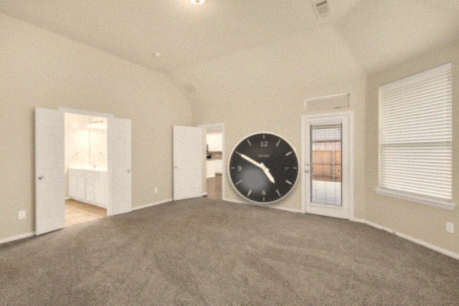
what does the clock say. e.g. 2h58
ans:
4h50
